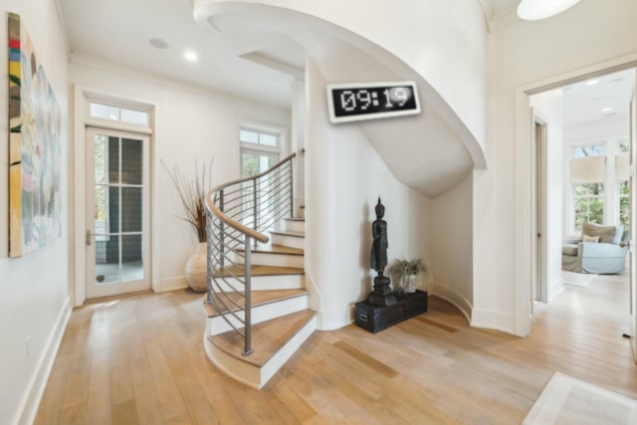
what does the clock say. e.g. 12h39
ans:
9h19
